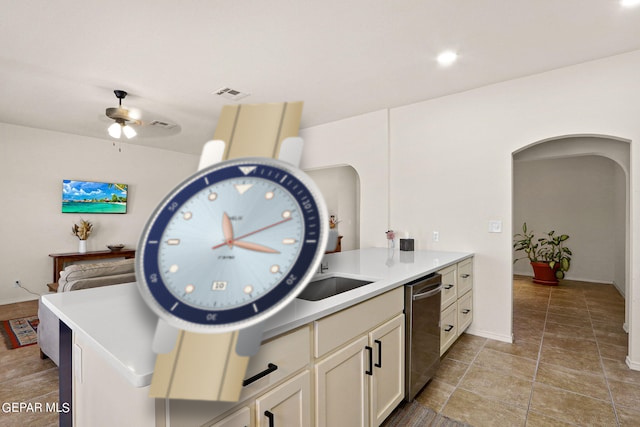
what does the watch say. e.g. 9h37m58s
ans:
11h17m11s
